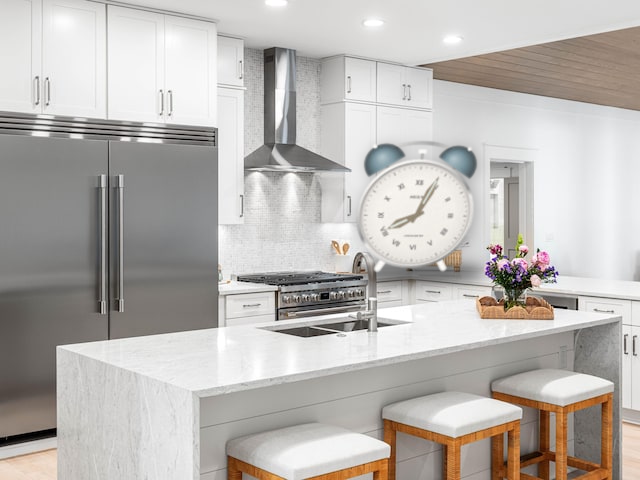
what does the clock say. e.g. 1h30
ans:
8h04
